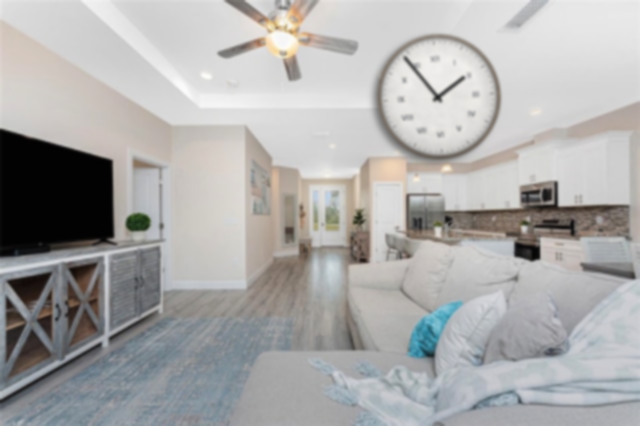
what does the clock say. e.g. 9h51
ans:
1h54
